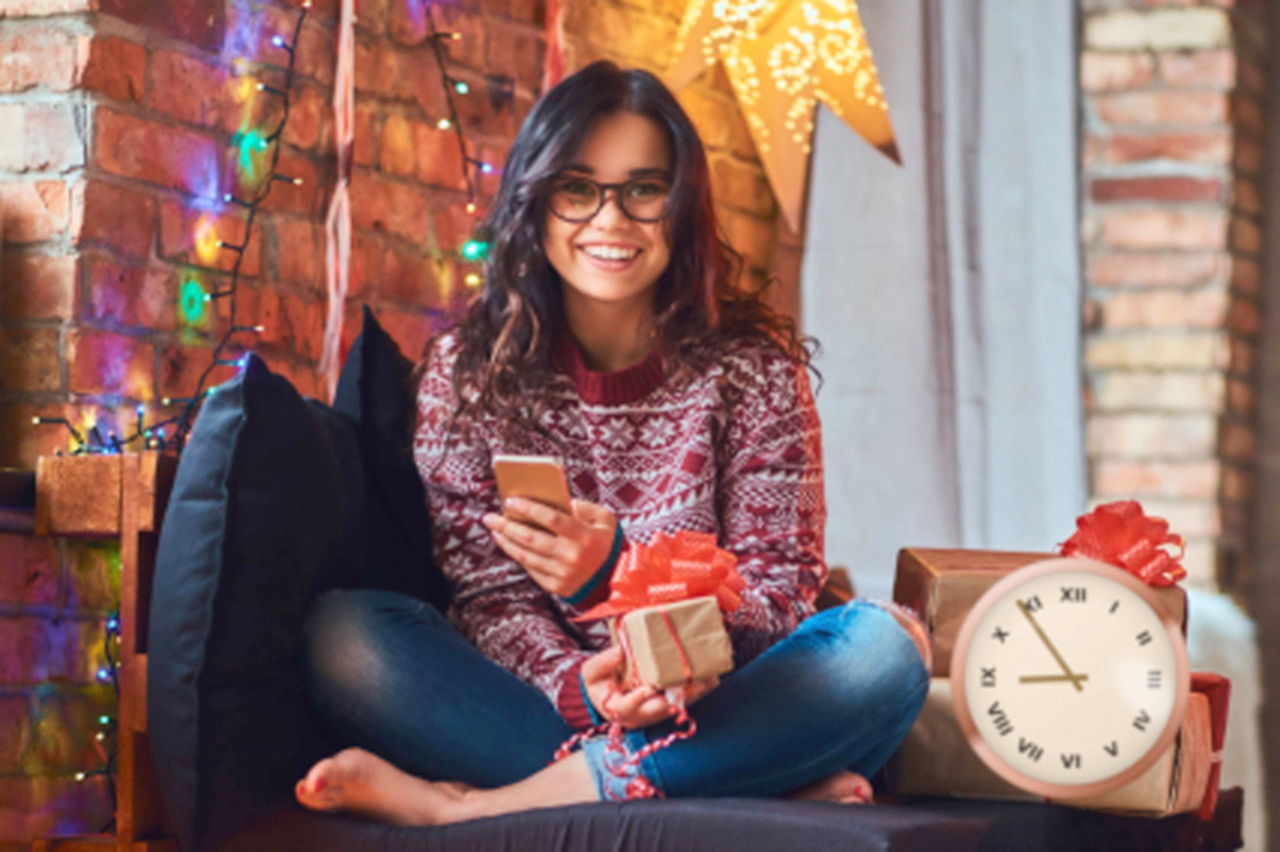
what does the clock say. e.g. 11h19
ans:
8h54
